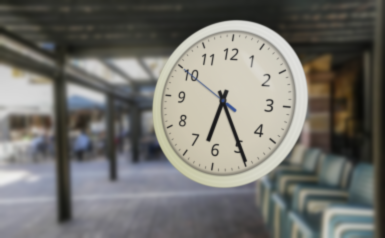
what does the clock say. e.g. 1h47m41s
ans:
6h24m50s
